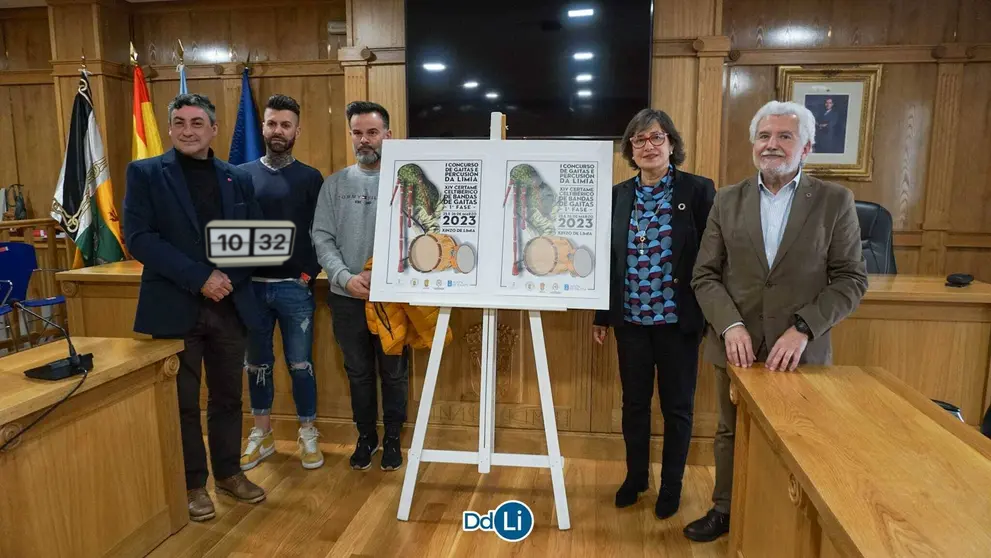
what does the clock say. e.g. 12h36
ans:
10h32
